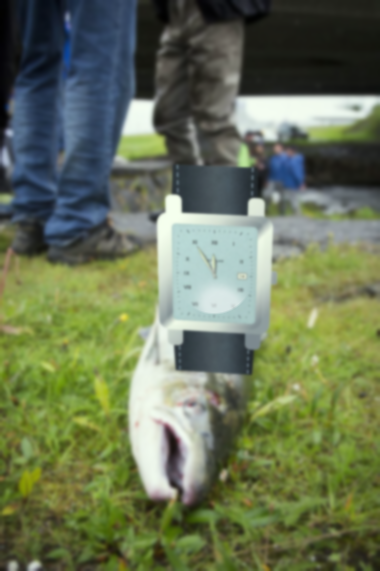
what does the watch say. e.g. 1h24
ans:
11h55
